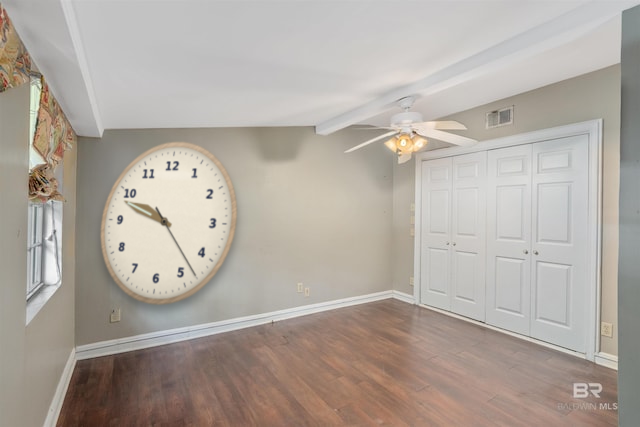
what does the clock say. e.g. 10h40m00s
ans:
9h48m23s
